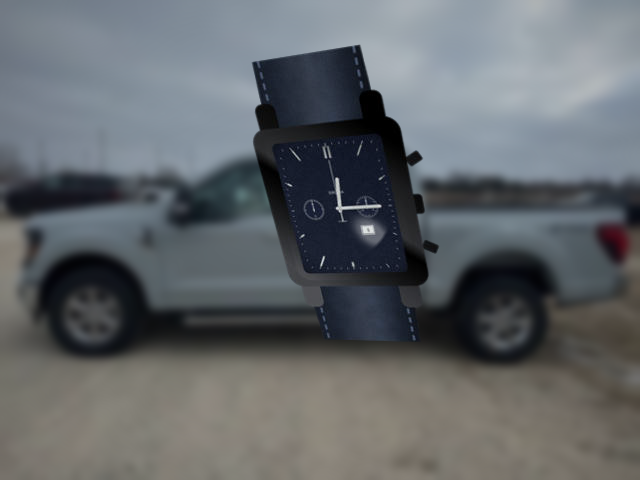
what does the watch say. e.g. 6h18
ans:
12h15
